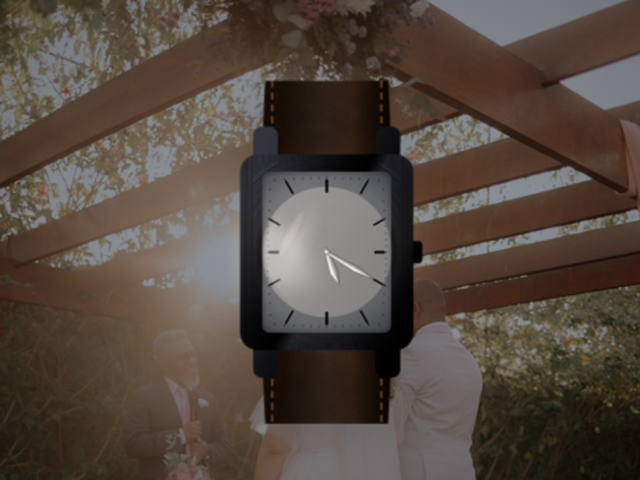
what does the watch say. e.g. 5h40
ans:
5h20
